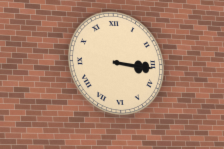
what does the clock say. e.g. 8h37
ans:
3h16
